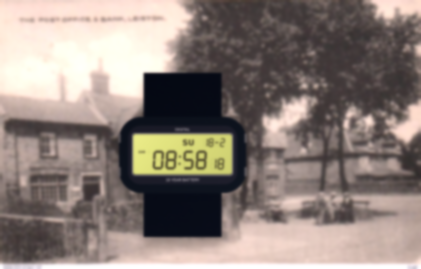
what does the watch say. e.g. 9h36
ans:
8h58
